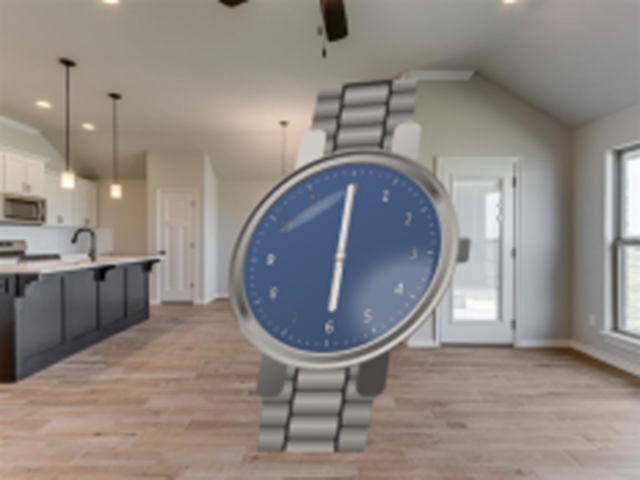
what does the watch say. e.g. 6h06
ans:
6h00
